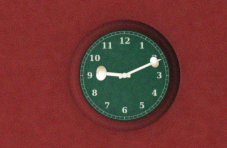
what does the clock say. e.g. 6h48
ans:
9h11
